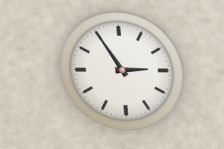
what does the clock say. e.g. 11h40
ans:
2h55
